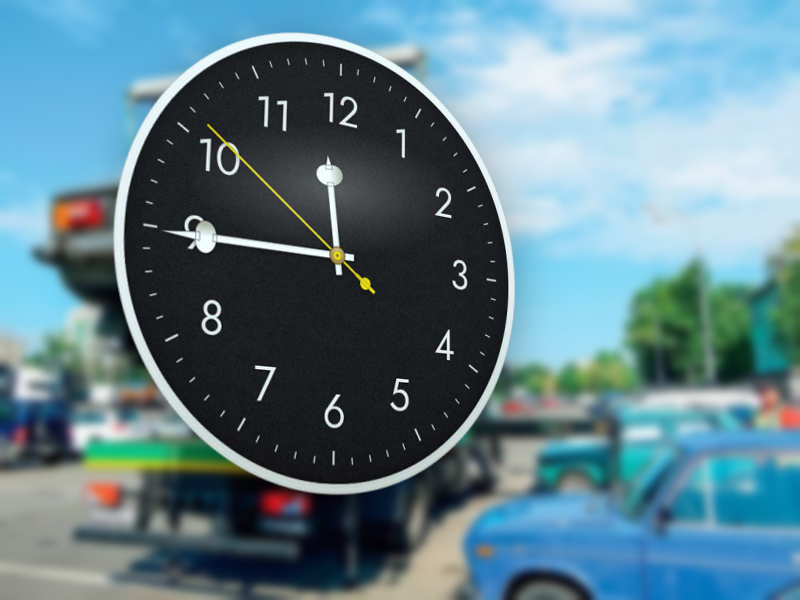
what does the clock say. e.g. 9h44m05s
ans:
11h44m51s
